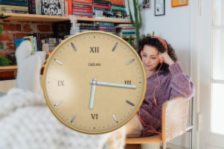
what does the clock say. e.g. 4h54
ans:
6h16
